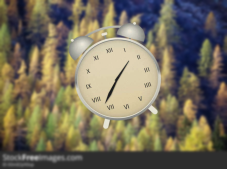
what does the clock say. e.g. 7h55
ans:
1h37
